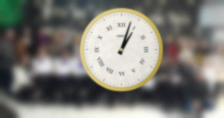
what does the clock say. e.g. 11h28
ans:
1h03
